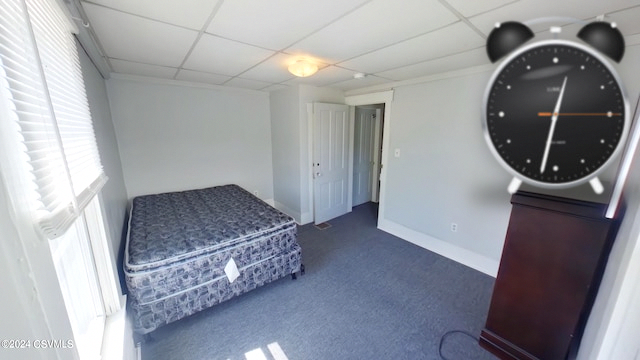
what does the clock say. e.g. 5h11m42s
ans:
12h32m15s
